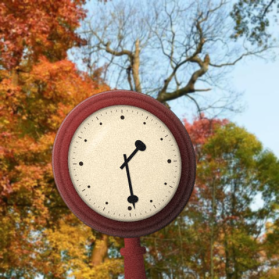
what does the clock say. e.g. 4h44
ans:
1h29
